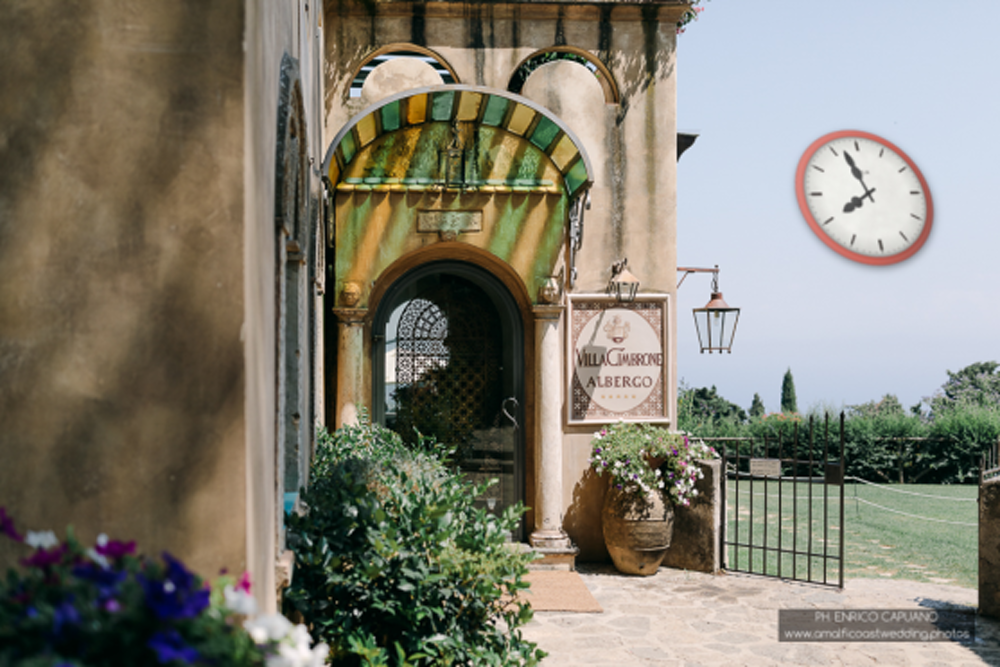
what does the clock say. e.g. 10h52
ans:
7h57
